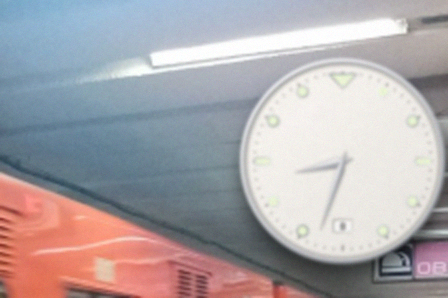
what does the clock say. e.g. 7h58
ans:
8h33
